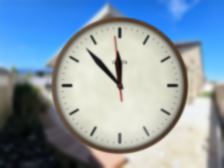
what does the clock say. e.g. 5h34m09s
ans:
11h52m59s
